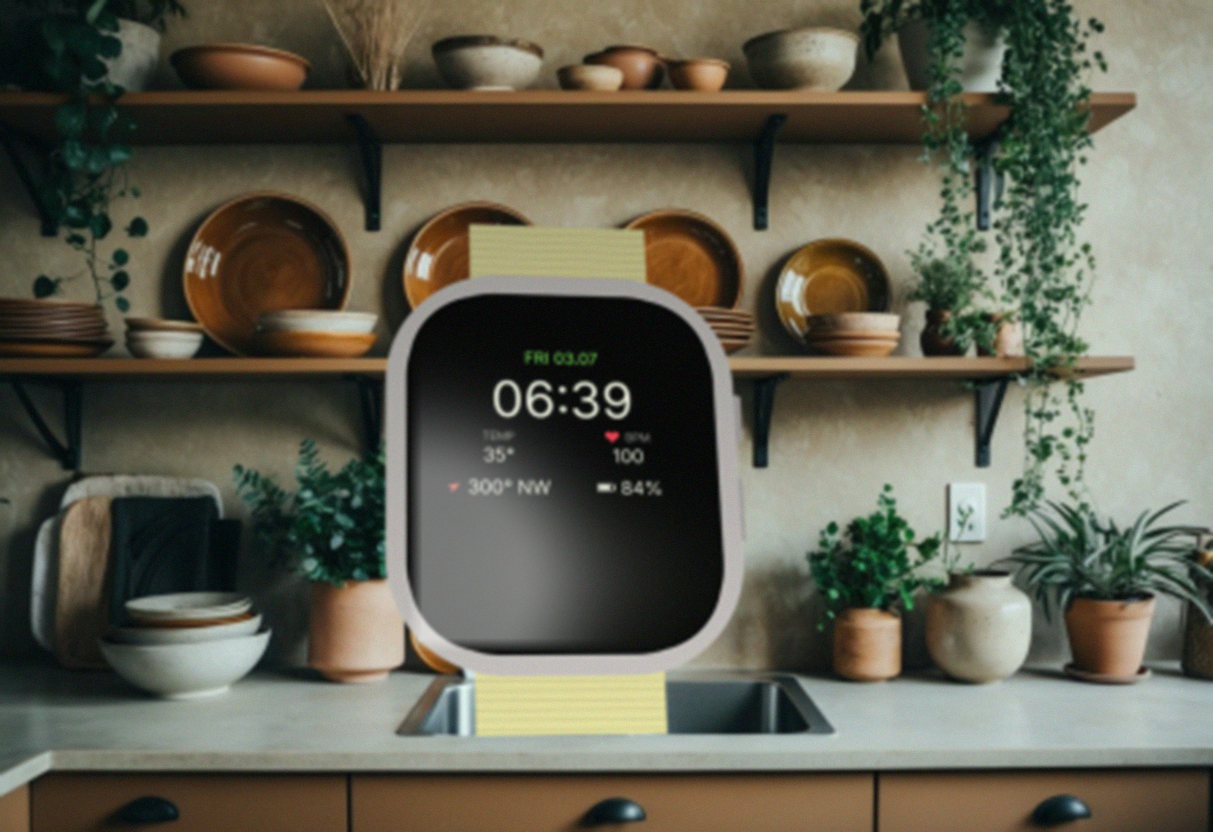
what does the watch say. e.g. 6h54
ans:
6h39
